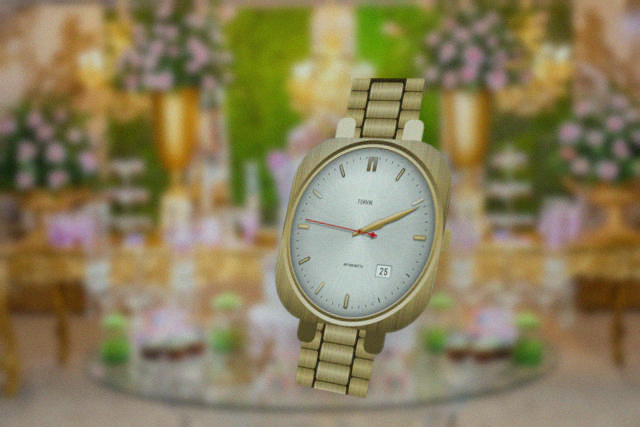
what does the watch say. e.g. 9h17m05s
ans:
2h10m46s
